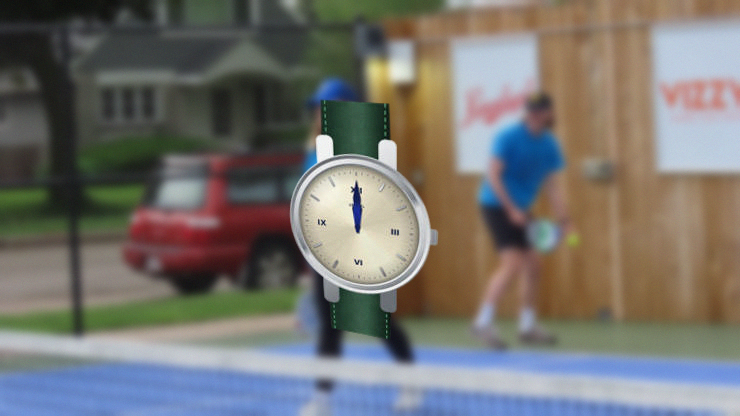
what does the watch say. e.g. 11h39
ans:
12h00
